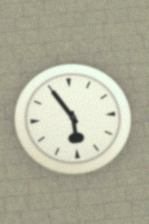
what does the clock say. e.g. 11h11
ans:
5h55
